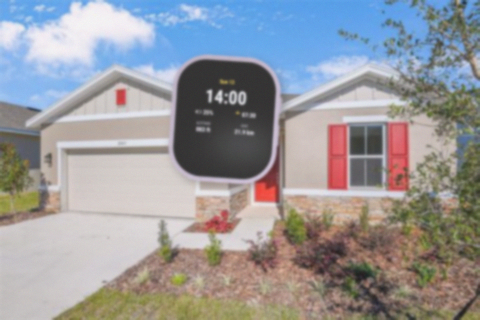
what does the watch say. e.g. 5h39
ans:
14h00
